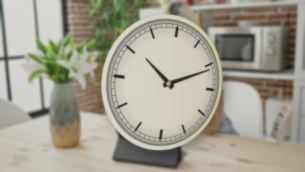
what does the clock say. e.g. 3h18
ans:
10h11
